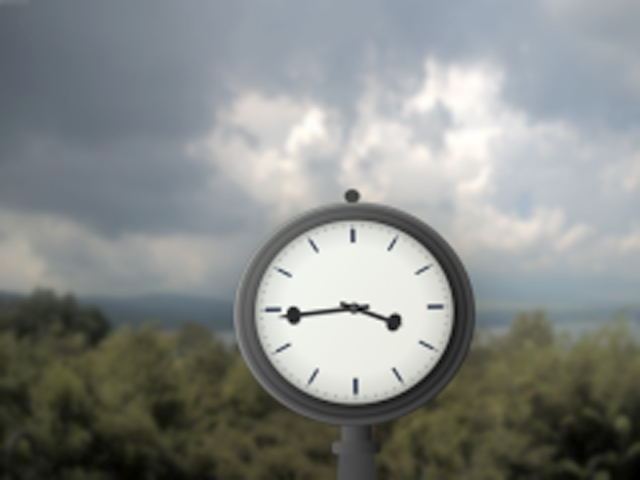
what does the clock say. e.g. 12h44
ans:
3h44
